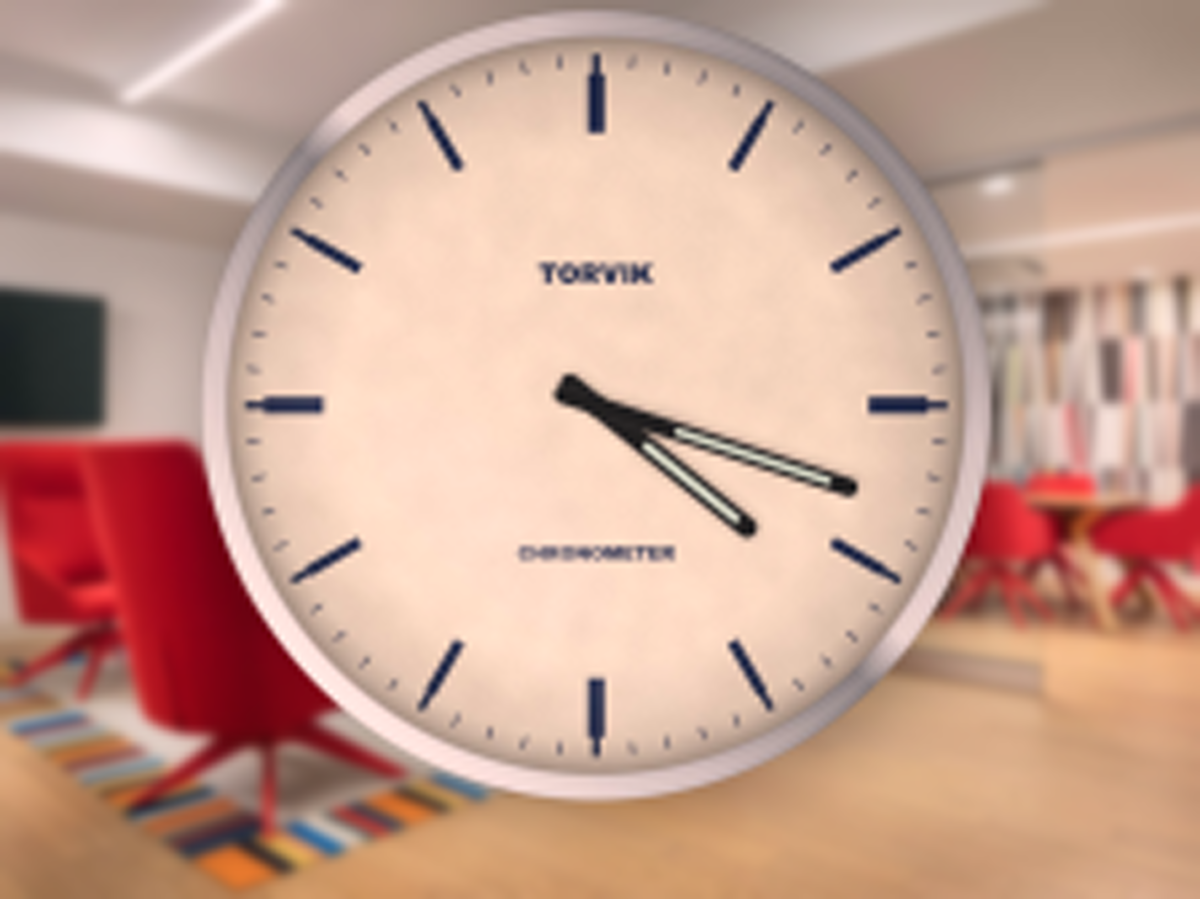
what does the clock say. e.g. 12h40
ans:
4h18
